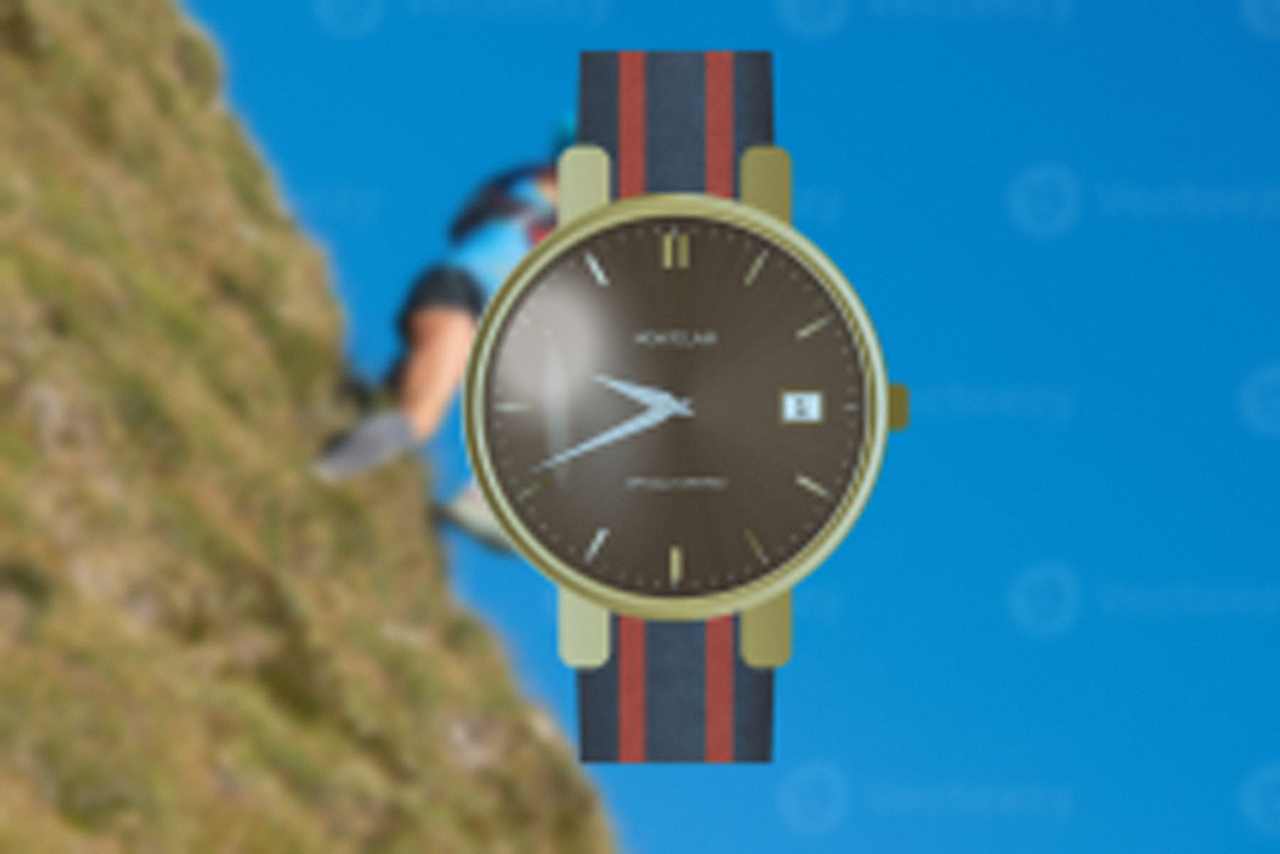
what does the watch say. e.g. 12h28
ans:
9h41
